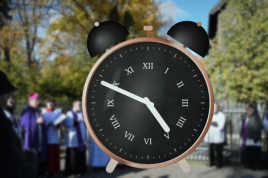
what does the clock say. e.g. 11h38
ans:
4h49
